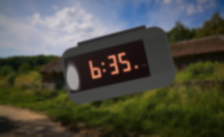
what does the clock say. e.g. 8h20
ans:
6h35
